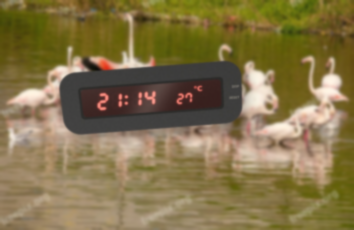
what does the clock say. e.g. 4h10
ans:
21h14
